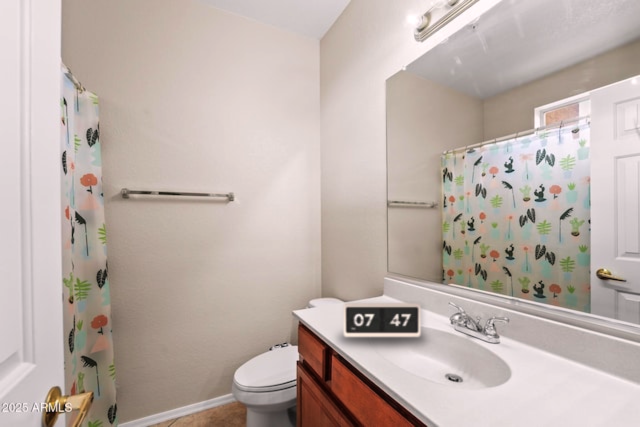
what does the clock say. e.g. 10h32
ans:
7h47
